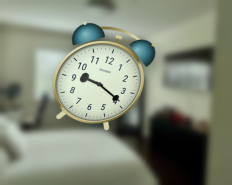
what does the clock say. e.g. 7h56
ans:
9h19
